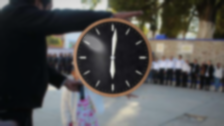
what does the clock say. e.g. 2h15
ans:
6h01
